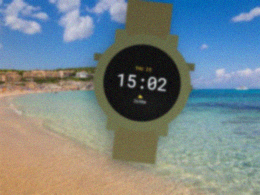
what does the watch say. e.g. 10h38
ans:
15h02
